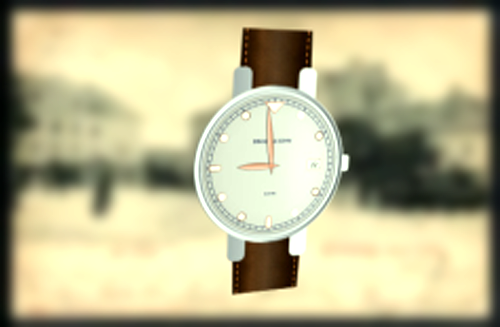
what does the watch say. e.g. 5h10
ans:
8h59
